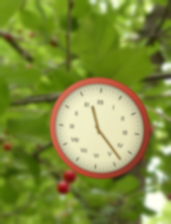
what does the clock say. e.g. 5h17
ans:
11h23
